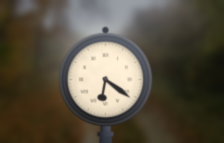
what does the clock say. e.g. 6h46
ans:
6h21
